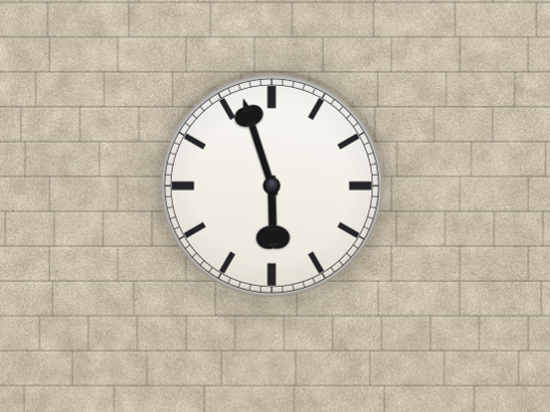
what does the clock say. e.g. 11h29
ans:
5h57
